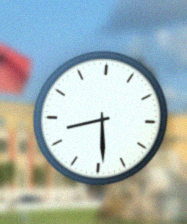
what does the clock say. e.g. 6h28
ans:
8h29
